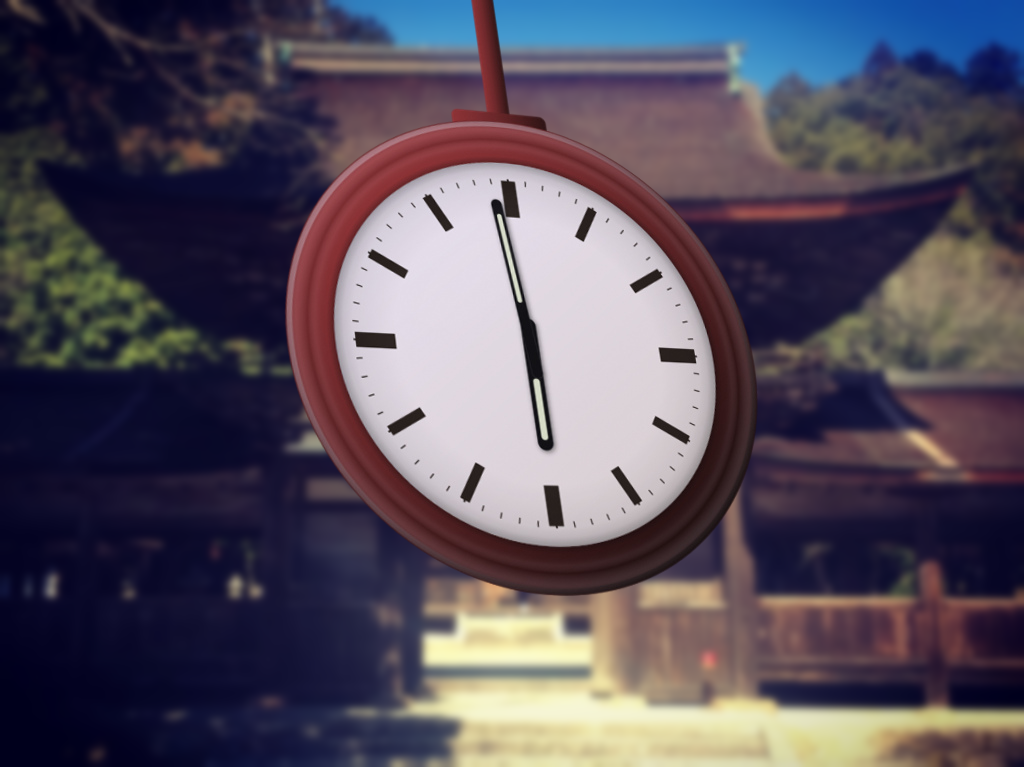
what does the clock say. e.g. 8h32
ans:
5h59
